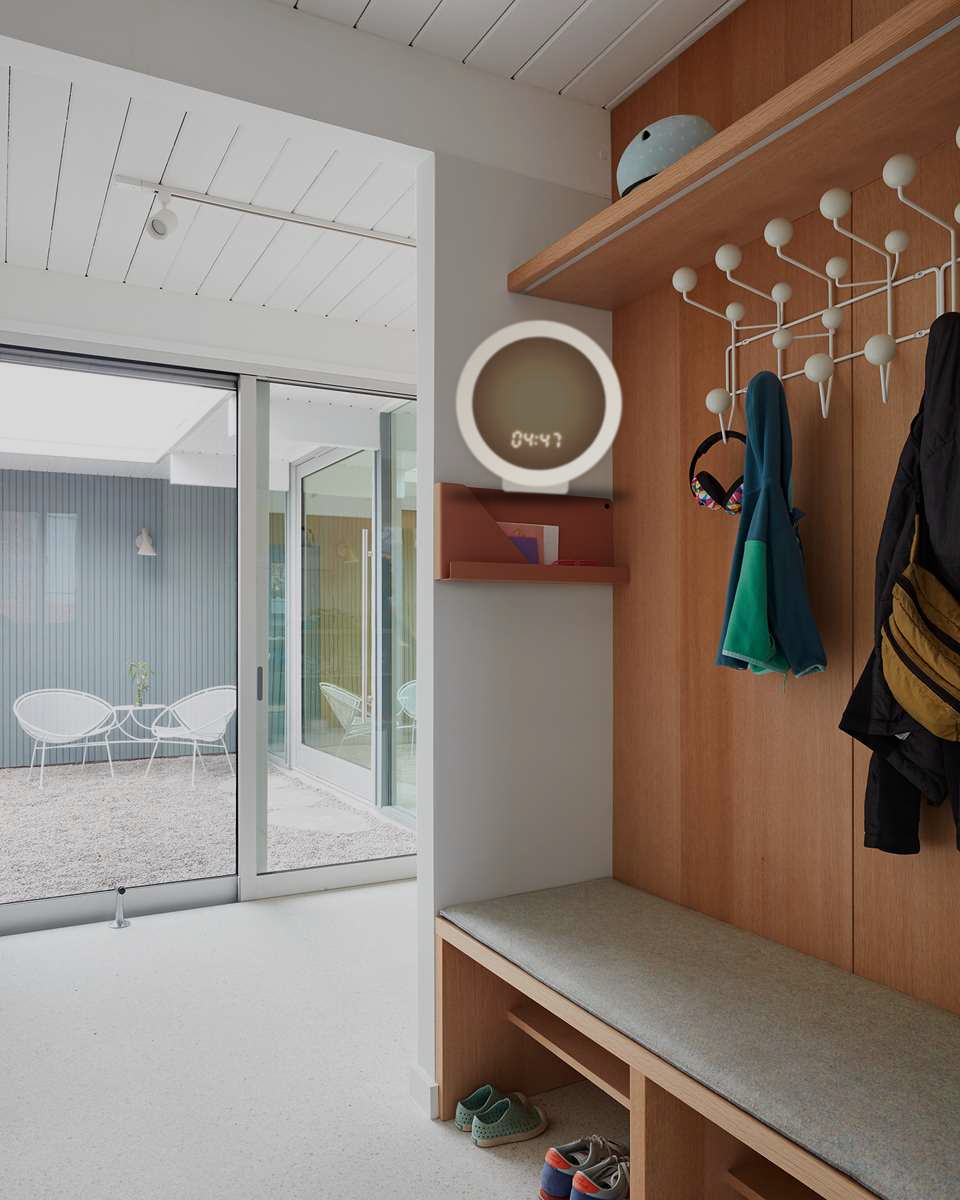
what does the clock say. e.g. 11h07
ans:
4h47
